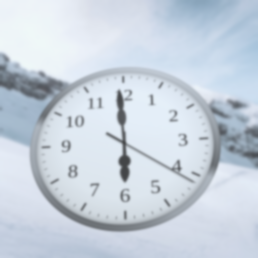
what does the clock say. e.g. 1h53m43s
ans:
5h59m21s
